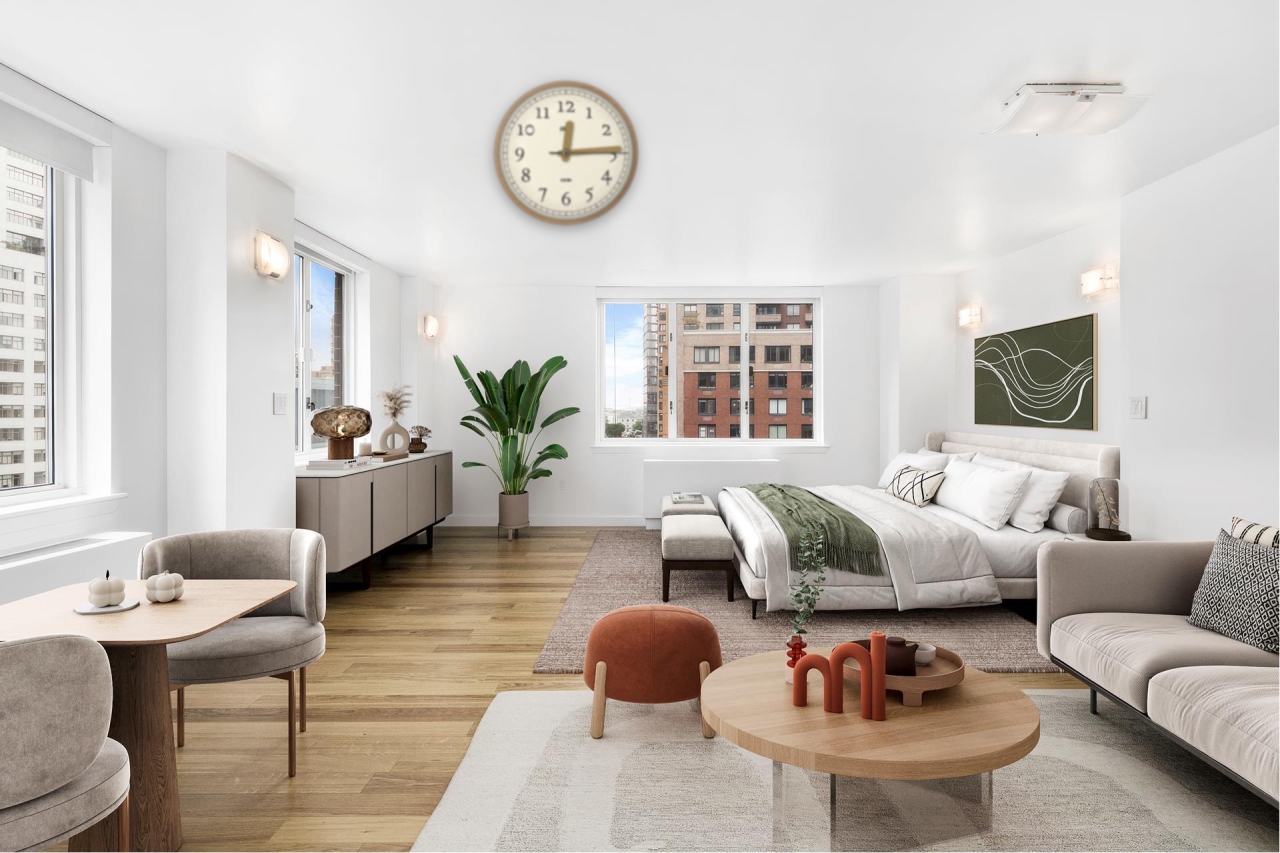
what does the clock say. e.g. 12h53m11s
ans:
12h14m15s
